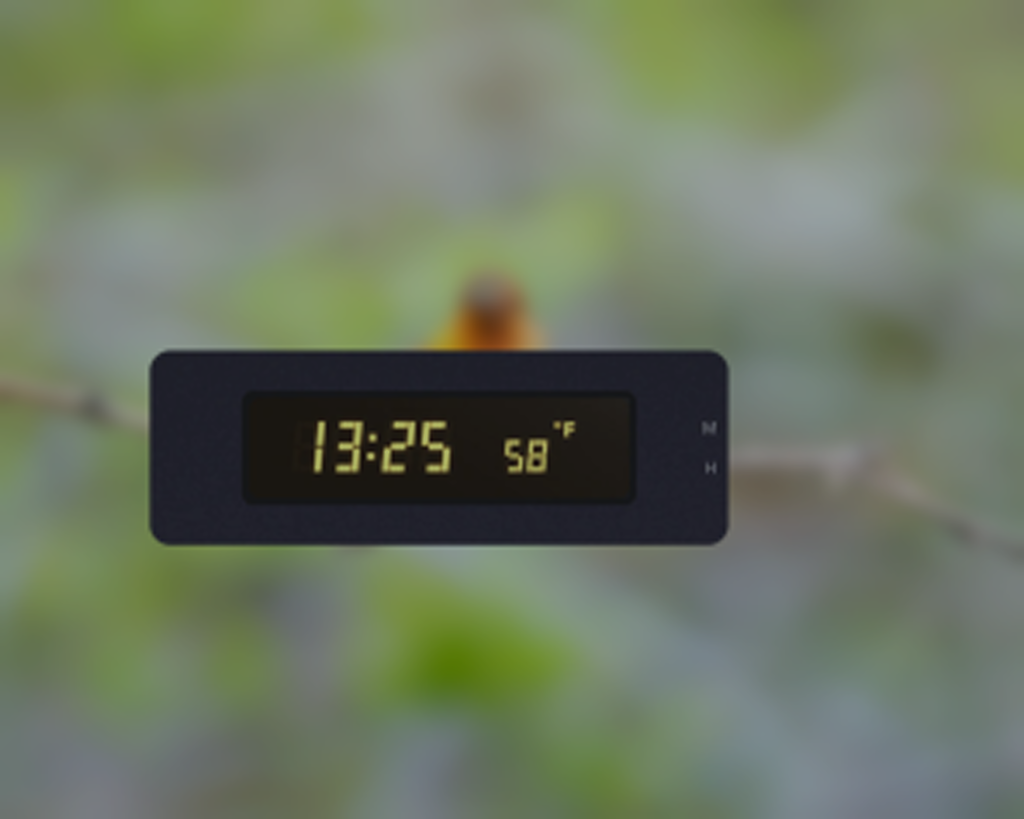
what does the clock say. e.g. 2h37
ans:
13h25
